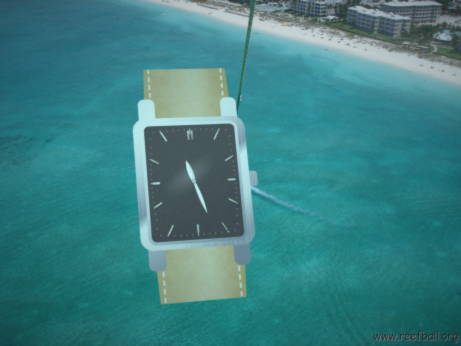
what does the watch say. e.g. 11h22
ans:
11h27
